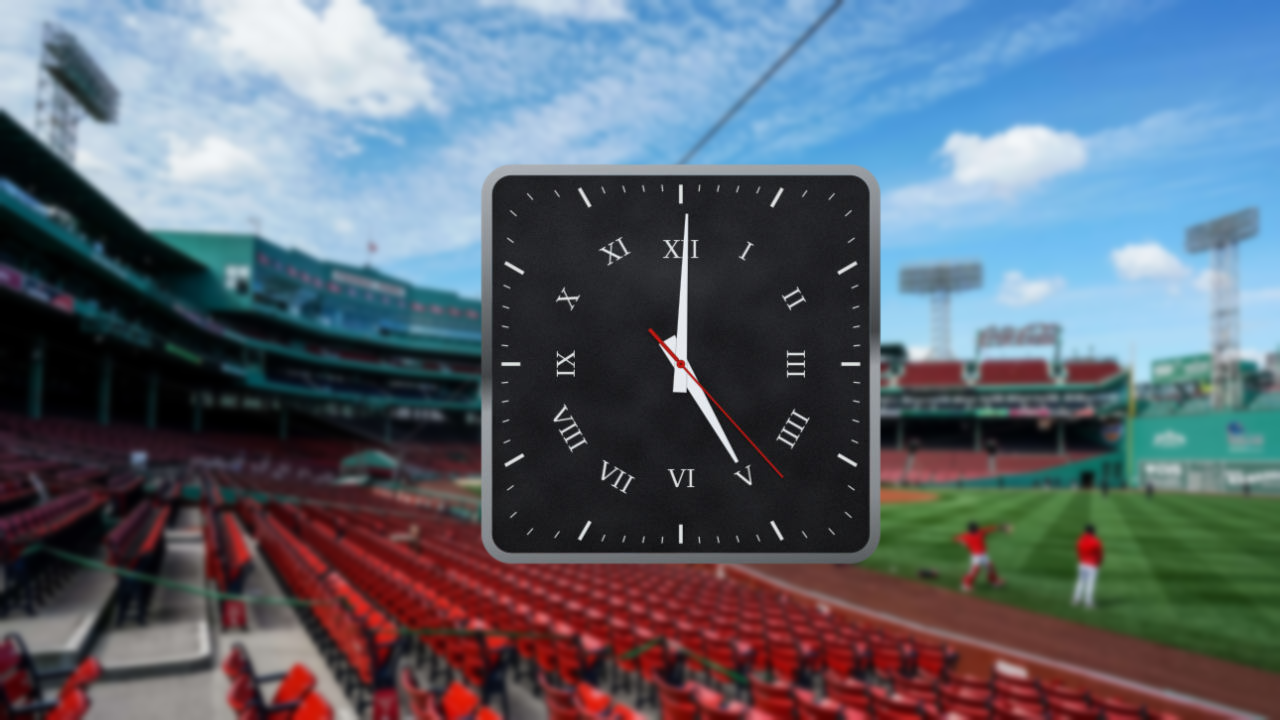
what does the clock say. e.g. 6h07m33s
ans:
5h00m23s
